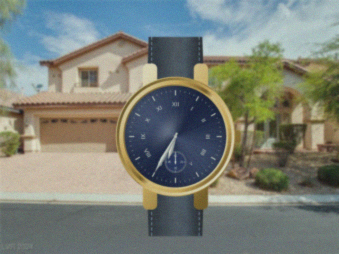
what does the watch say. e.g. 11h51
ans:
6h35
